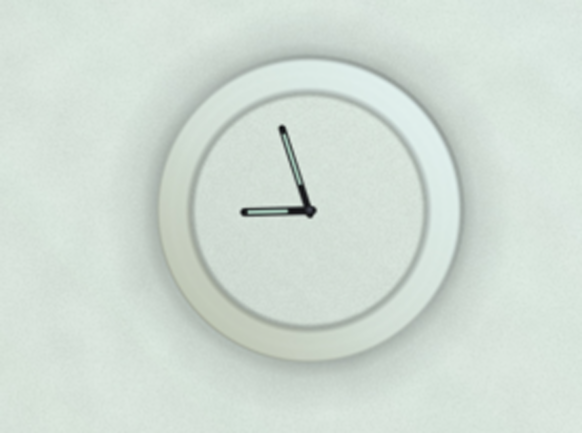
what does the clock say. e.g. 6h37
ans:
8h57
